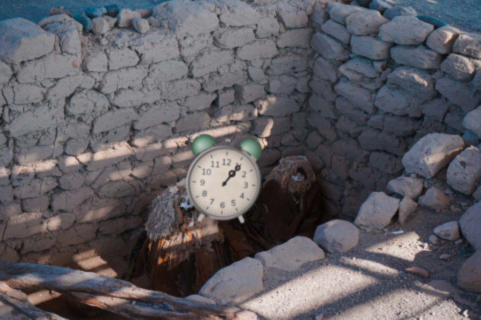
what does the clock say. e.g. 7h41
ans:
1h06
